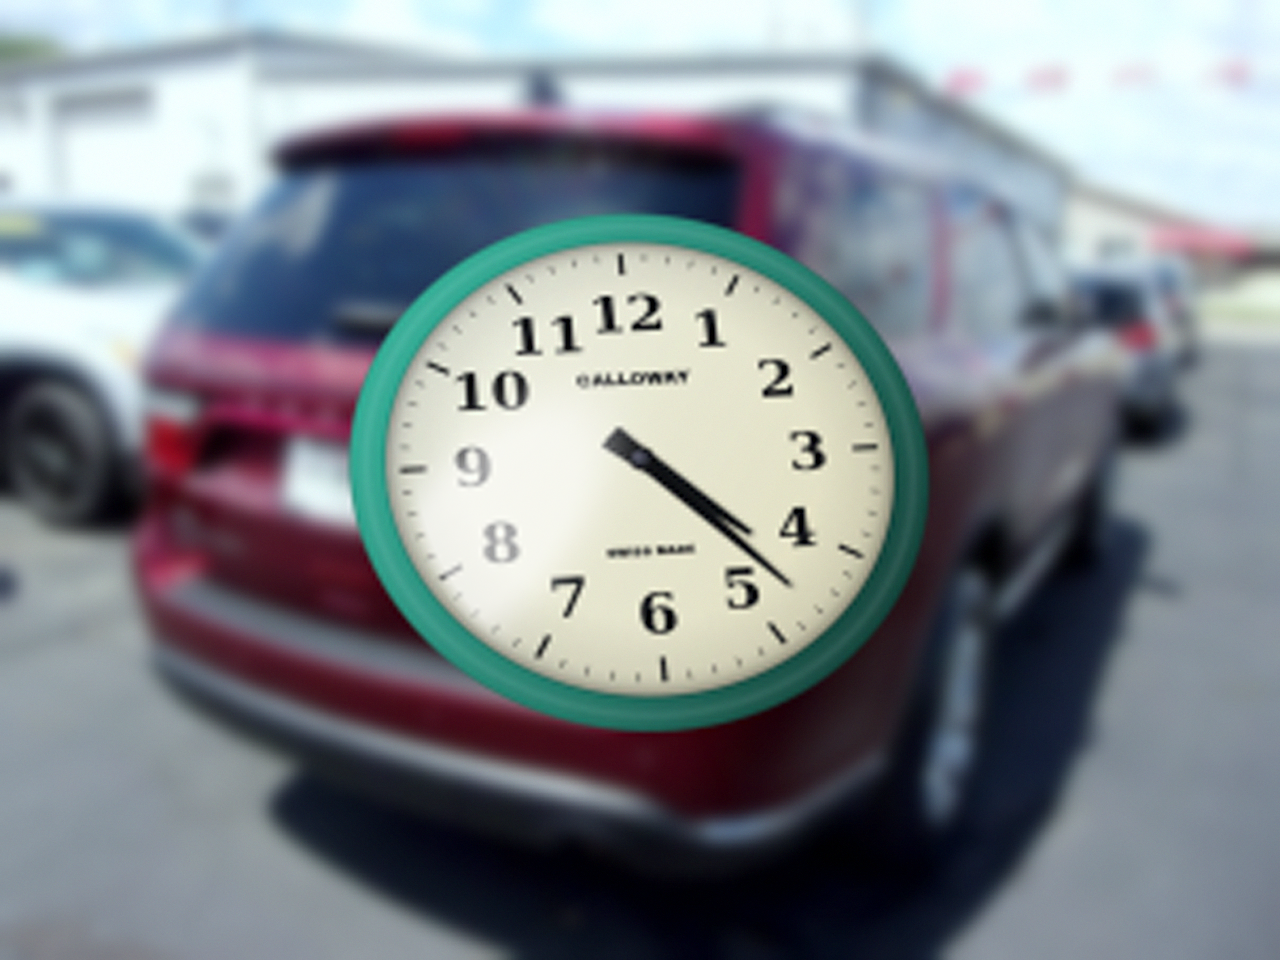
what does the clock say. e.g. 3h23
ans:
4h23
